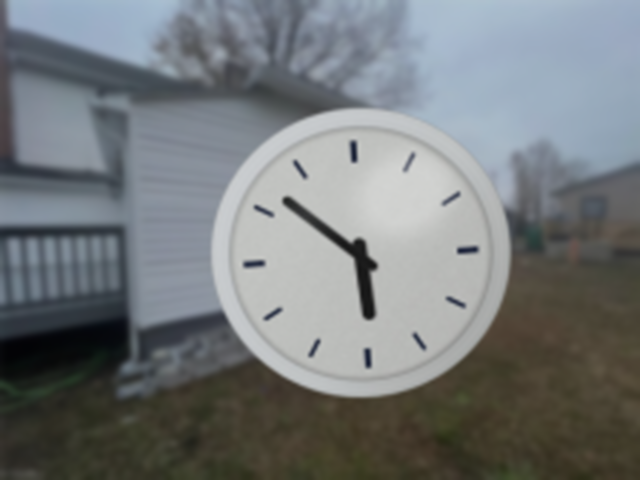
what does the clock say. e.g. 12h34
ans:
5h52
